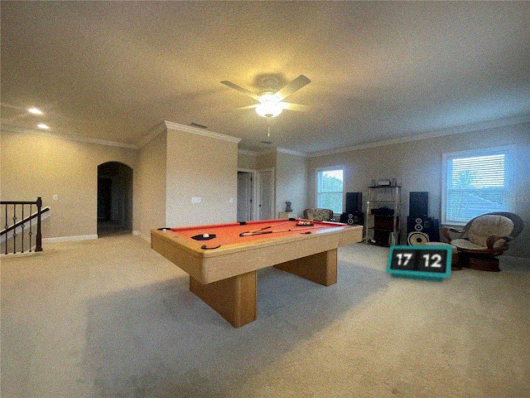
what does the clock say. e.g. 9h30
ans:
17h12
